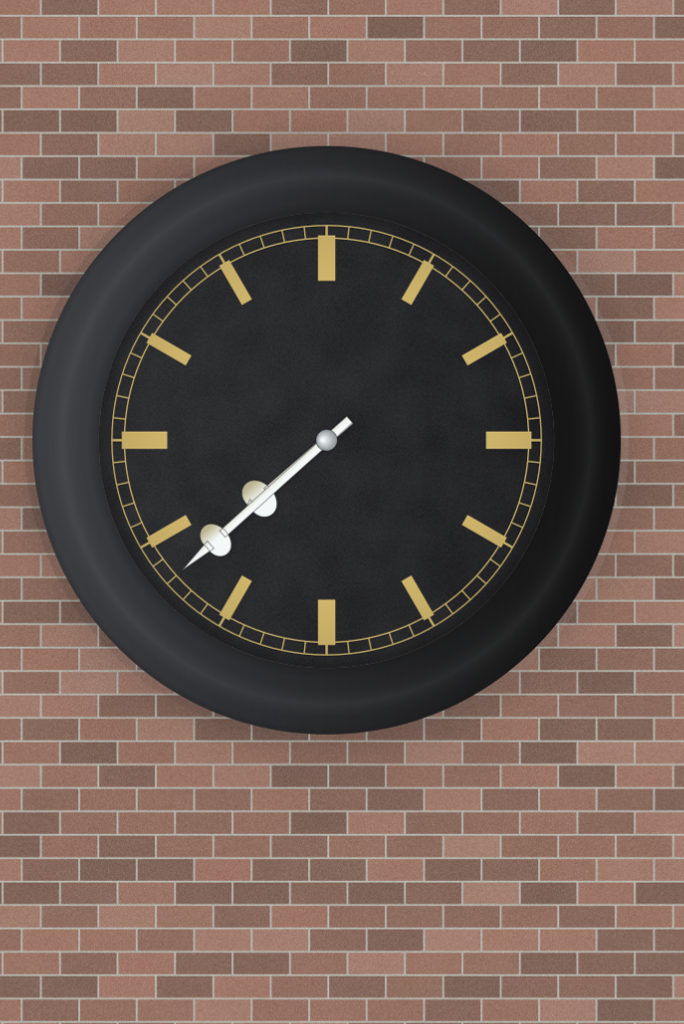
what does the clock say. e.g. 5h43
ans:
7h38
